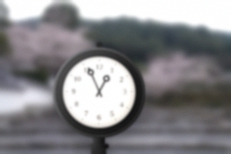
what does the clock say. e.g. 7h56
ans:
12h56
